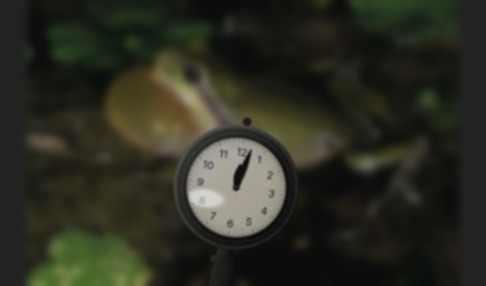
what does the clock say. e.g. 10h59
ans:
12h02
